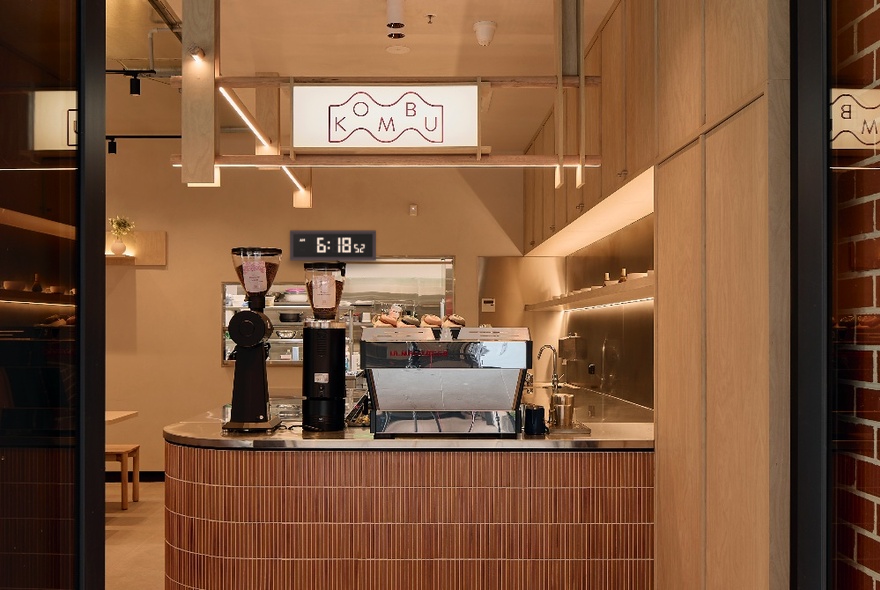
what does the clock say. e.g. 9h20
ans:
6h18
